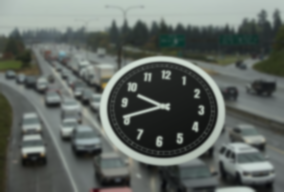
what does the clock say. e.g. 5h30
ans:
9h41
